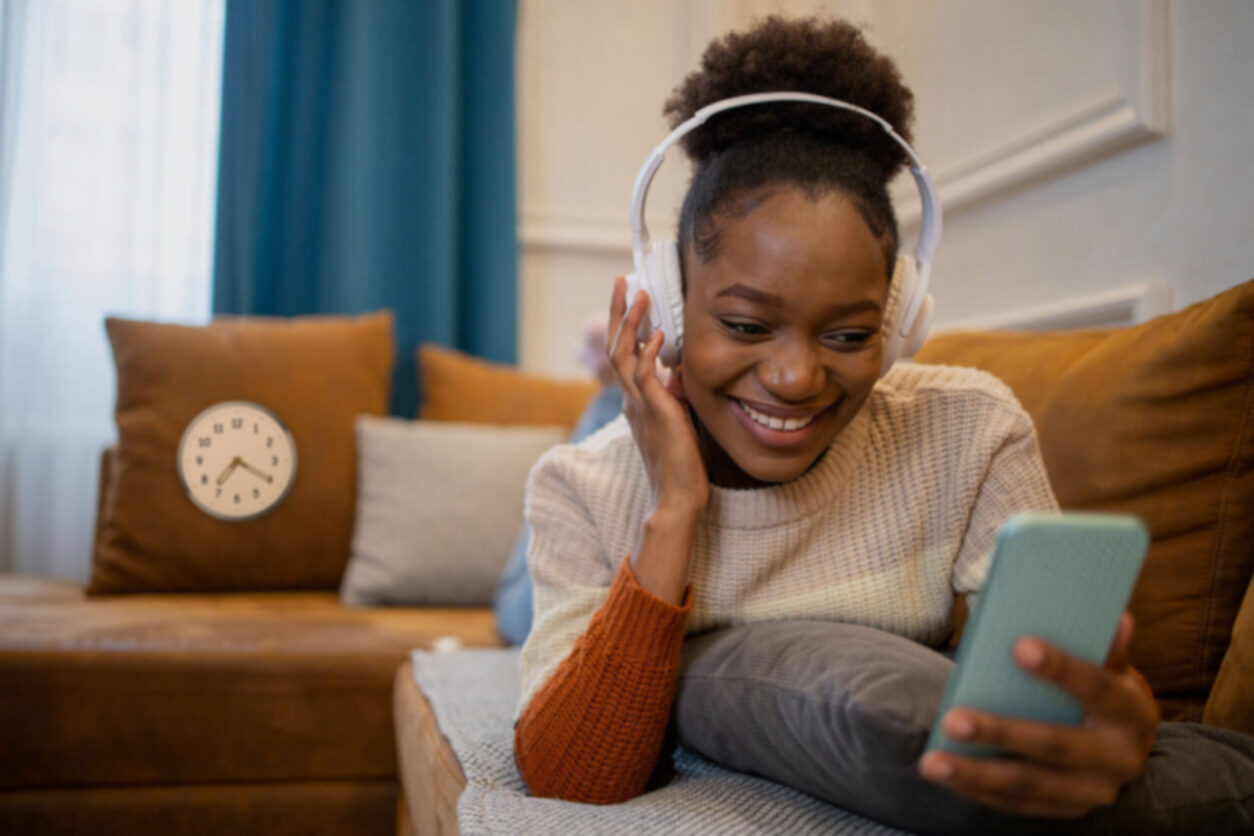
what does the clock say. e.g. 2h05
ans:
7h20
